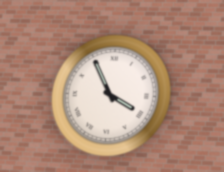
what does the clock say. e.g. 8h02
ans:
3h55
